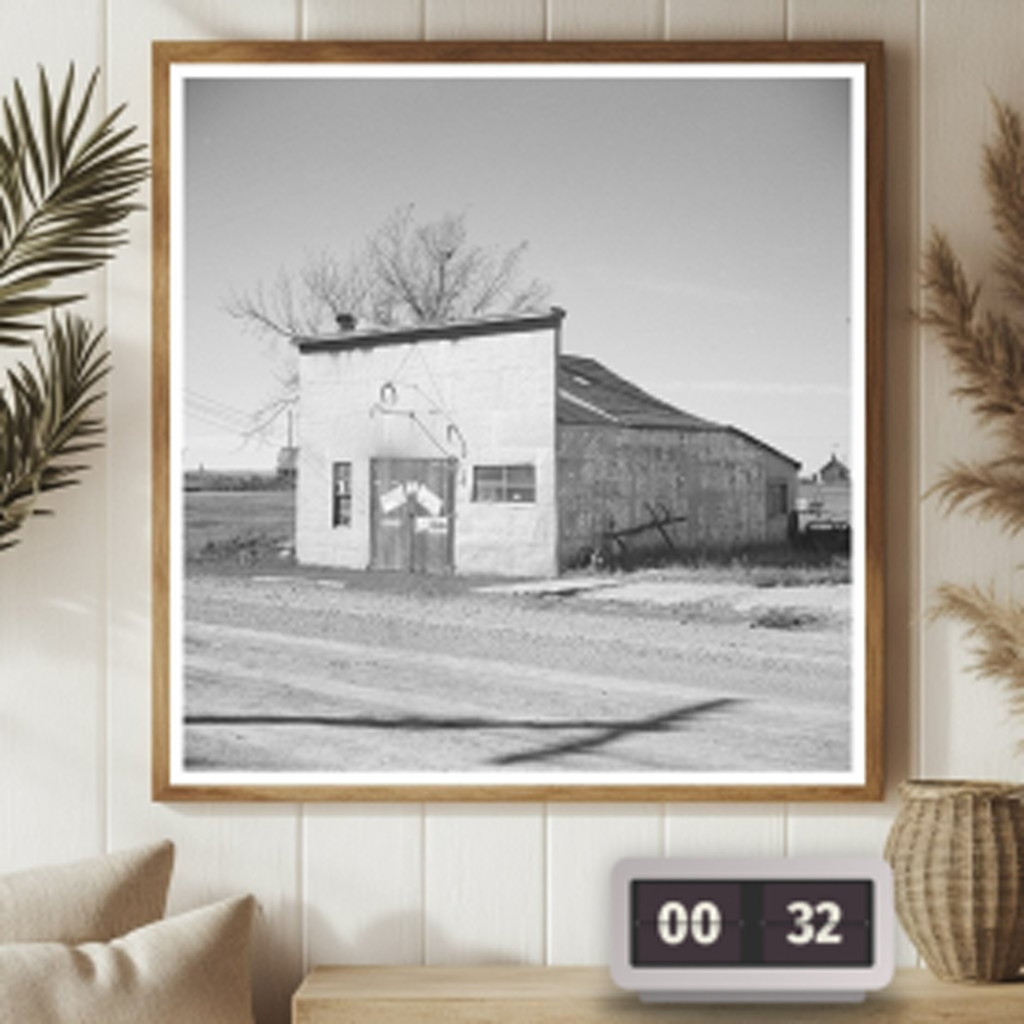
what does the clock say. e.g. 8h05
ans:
0h32
